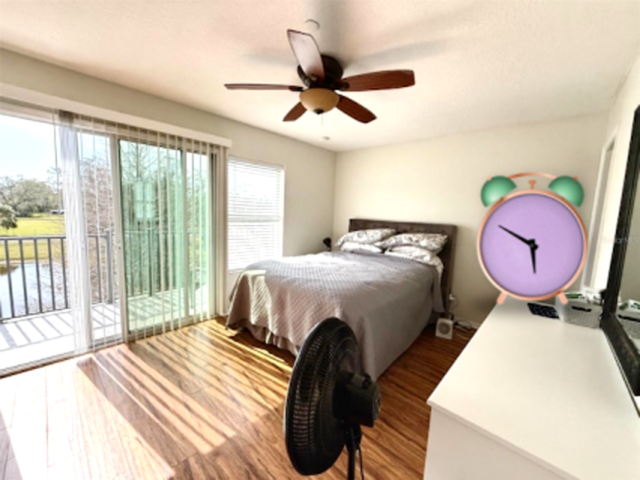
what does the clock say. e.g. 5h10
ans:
5h50
